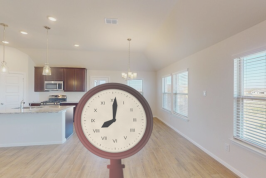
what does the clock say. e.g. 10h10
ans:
8h01
